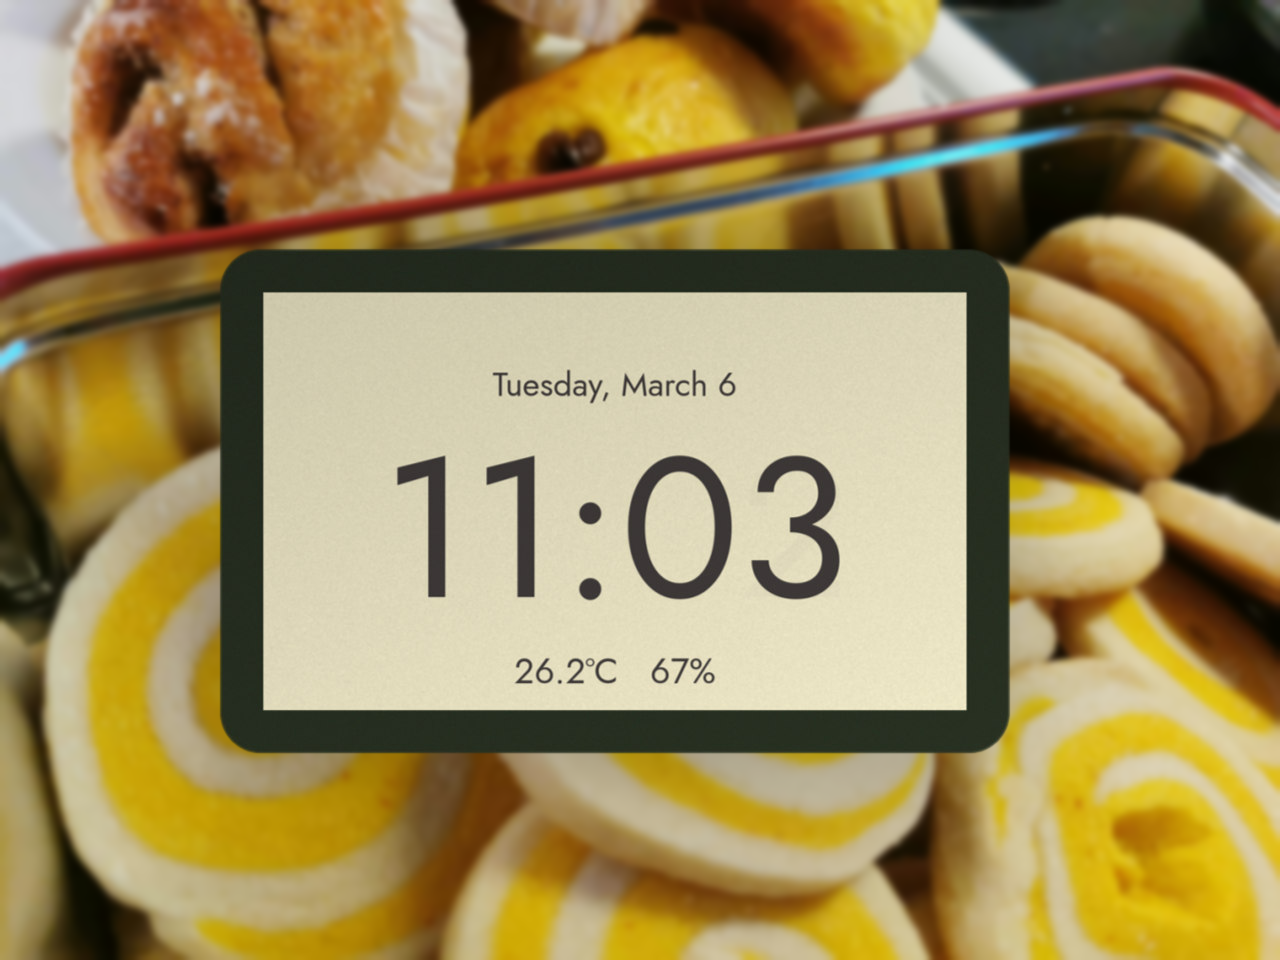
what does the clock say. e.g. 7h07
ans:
11h03
